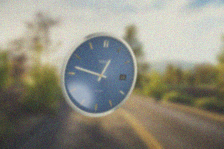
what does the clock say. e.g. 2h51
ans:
12h47
